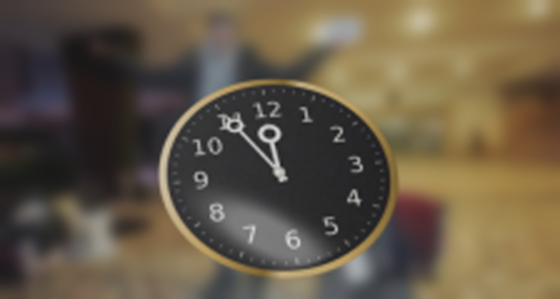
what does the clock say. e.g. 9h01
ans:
11h55
